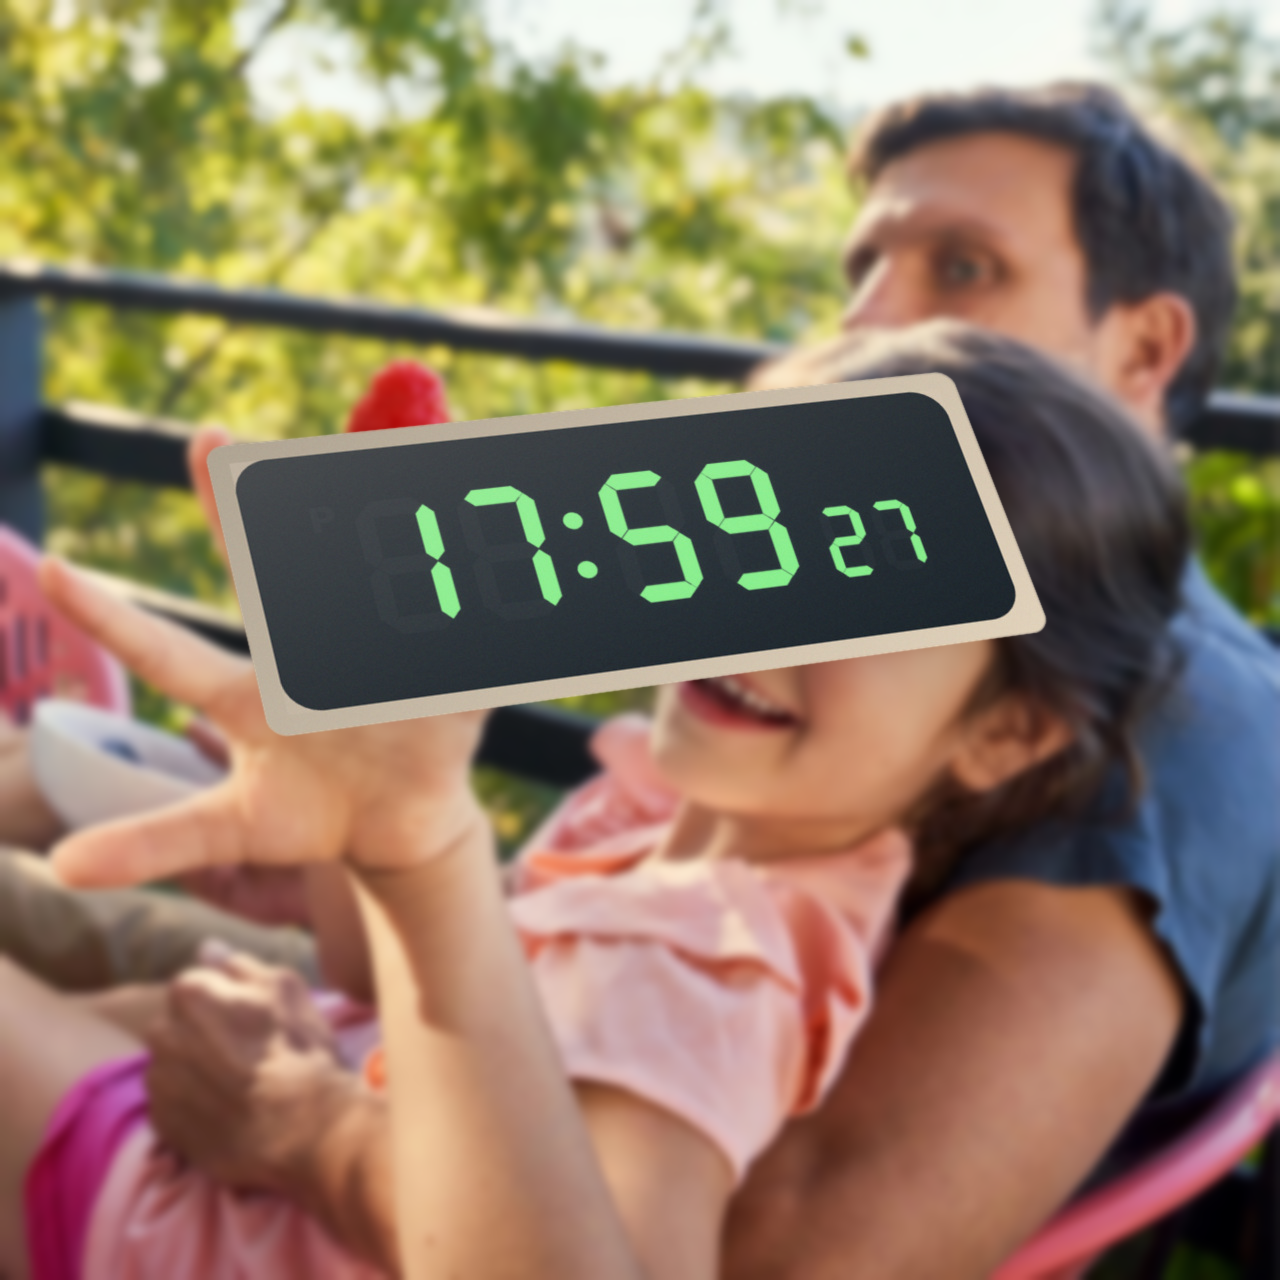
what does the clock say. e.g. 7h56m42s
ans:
17h59m27s
